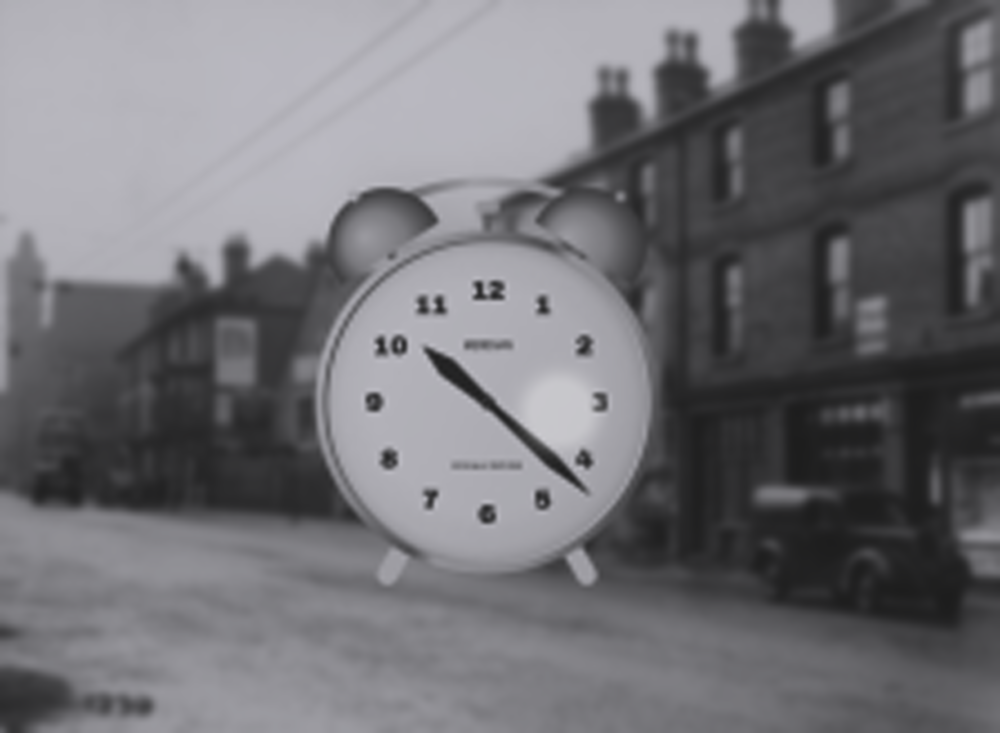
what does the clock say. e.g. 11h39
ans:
10h22
